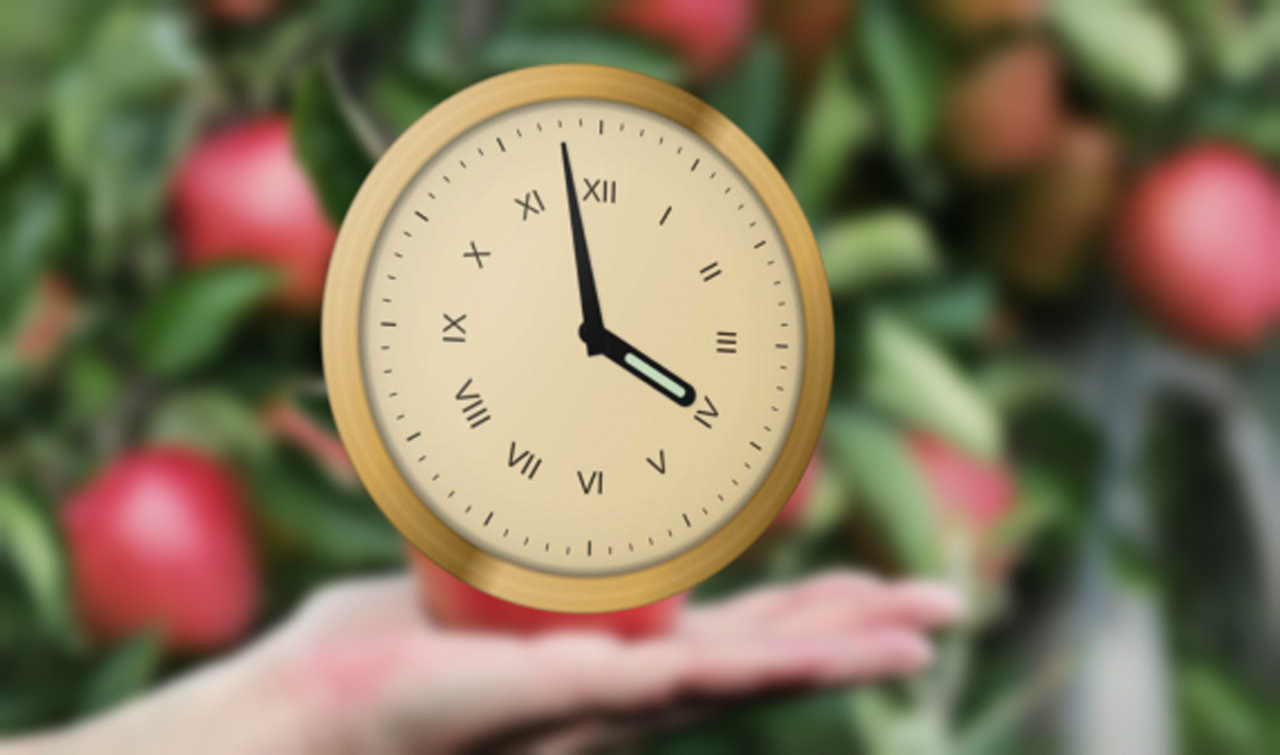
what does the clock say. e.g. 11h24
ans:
3h58
